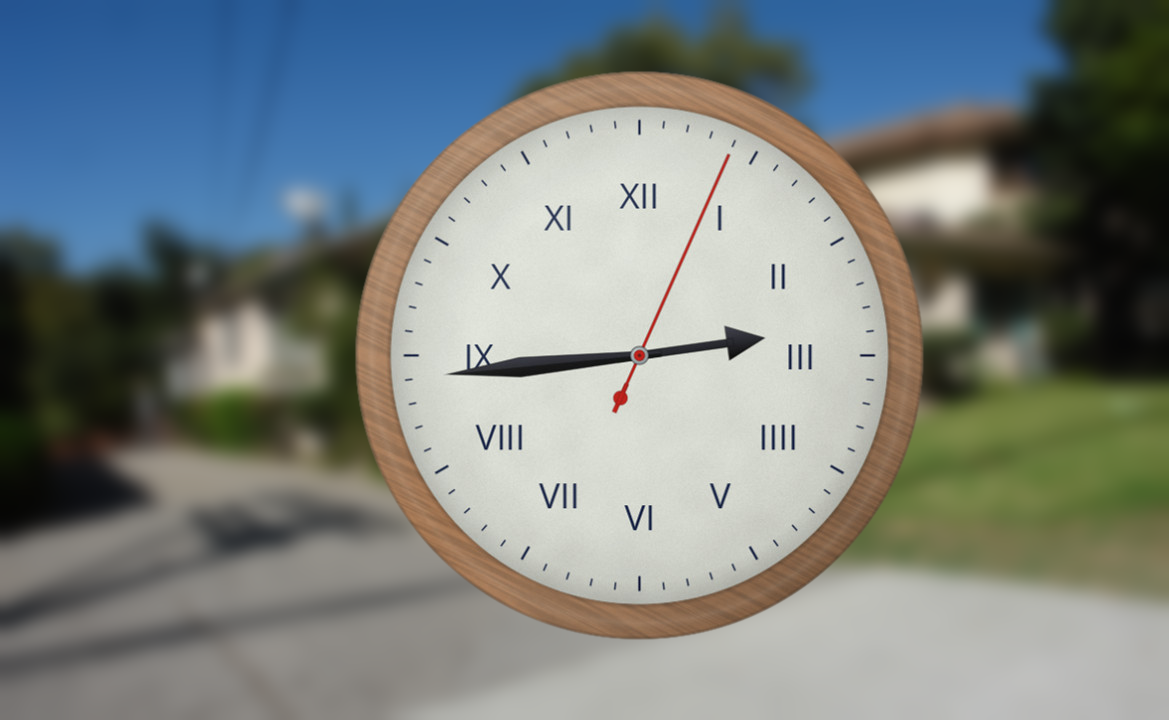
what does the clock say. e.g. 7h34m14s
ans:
2h44m04s
